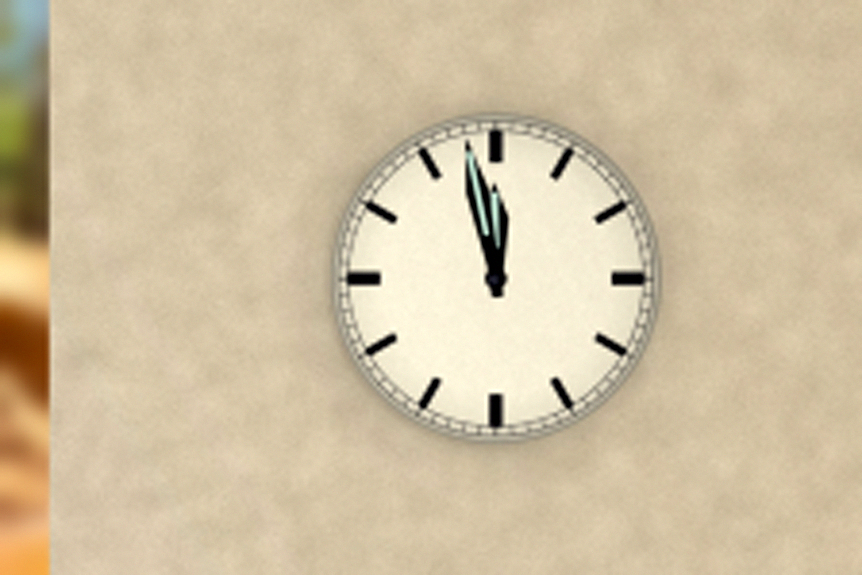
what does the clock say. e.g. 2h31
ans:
11h58
